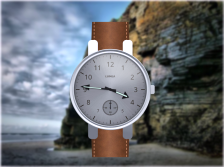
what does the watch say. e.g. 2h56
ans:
3h46
